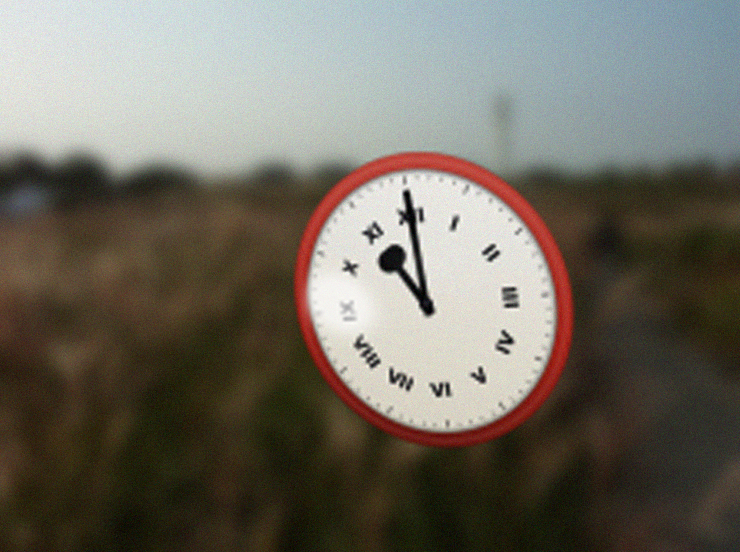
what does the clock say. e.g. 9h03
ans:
11h00
